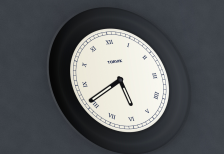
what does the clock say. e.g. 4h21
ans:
5h41
